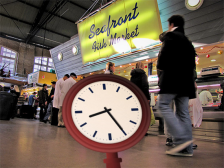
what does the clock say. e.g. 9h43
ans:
8h25
